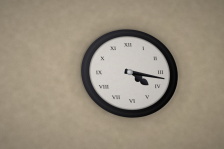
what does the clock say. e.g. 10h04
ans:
4h17
